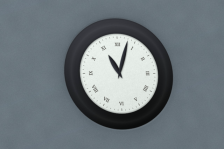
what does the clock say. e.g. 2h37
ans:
11h03
